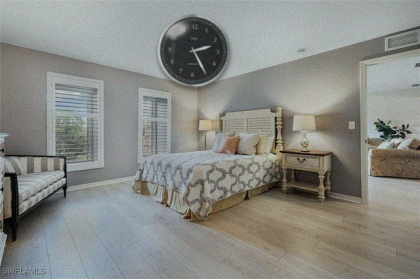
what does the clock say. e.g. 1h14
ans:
2h25
